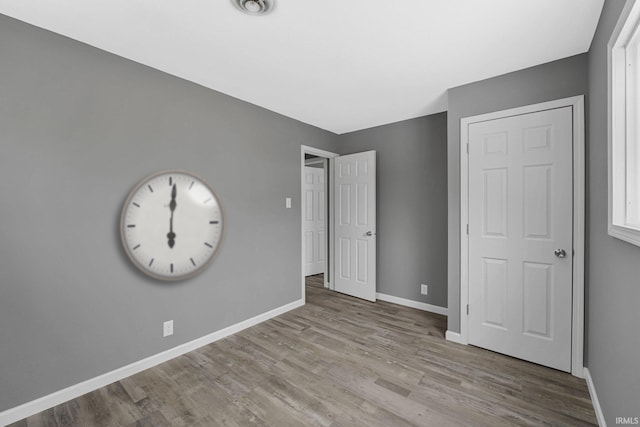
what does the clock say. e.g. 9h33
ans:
6h01
